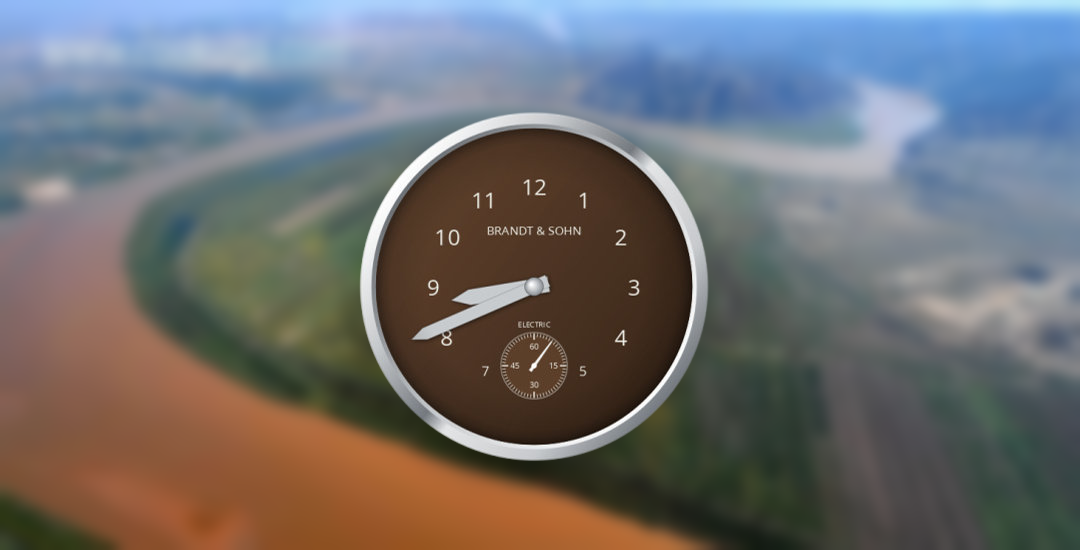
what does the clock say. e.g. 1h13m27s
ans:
8h41m06s
